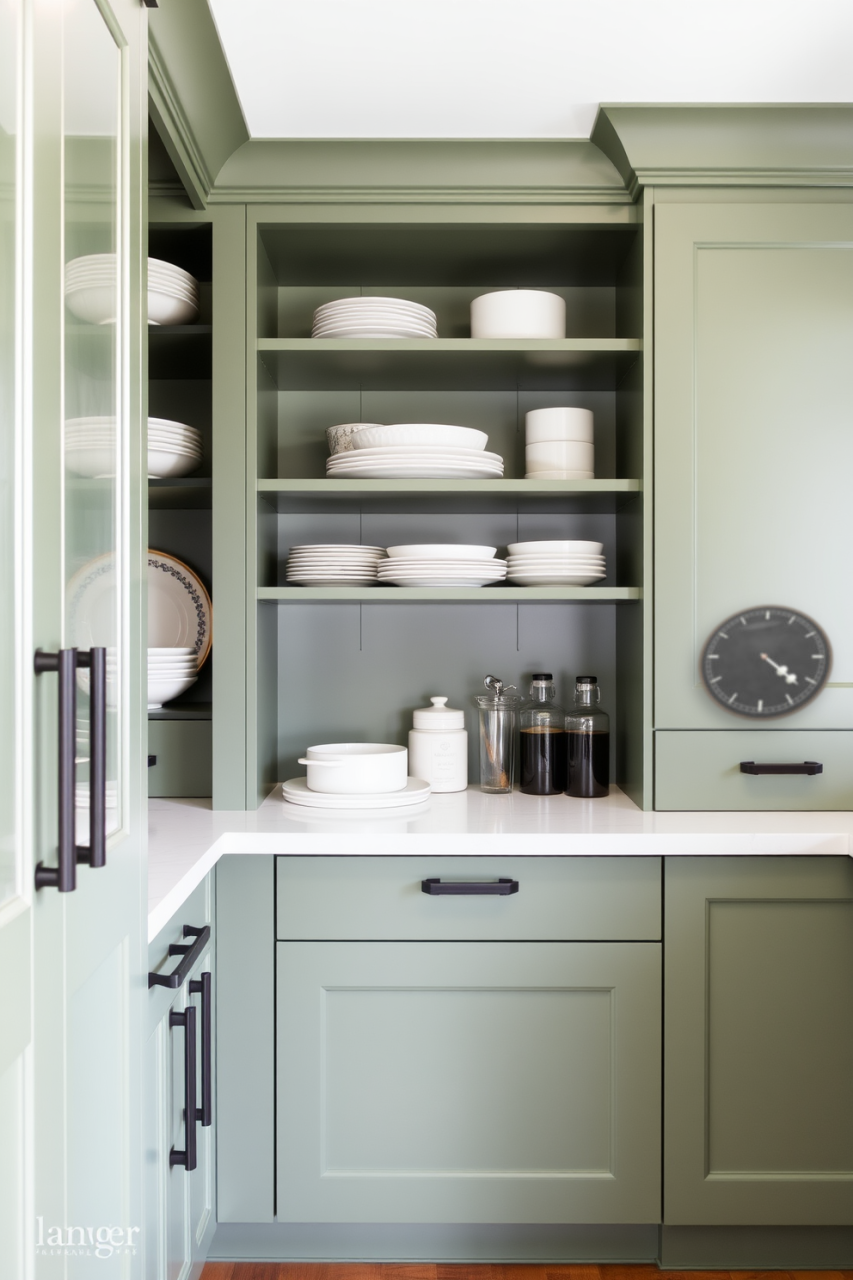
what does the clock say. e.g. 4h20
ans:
4h22
